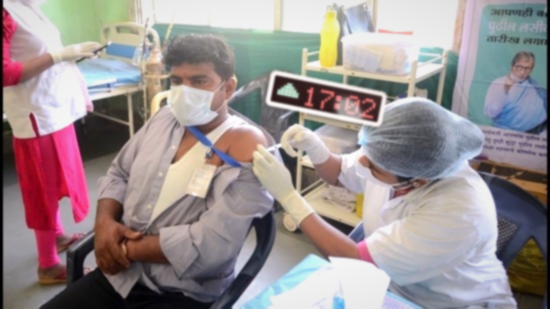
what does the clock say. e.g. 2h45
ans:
17h02
